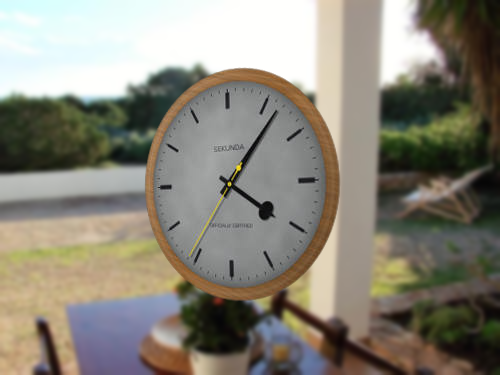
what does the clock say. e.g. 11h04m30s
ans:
4h06m36s
